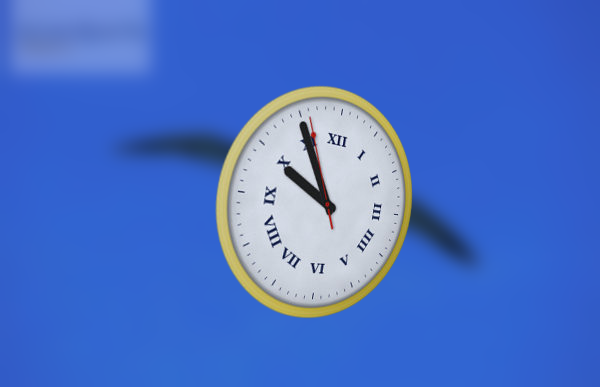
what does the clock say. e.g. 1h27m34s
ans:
9h54m56s
